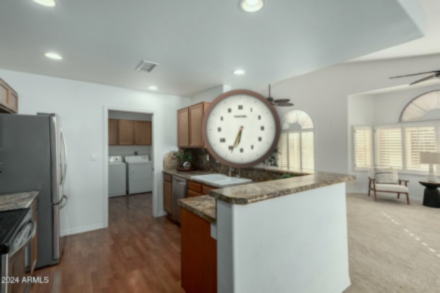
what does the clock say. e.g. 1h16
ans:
6h34
